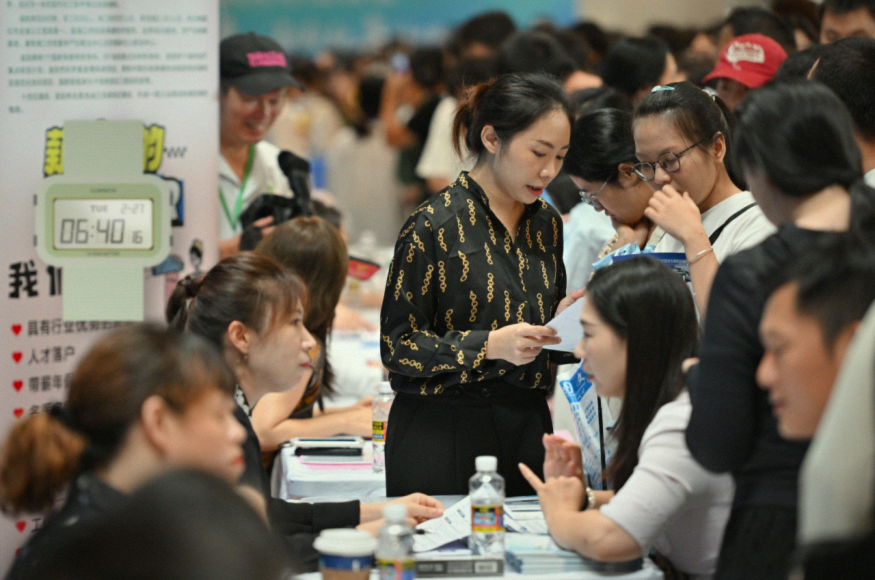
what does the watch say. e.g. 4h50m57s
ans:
6h40m16s
